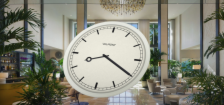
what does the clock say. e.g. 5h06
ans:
8h20
